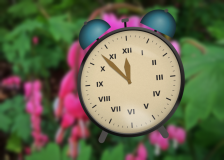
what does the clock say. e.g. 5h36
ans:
11h53
